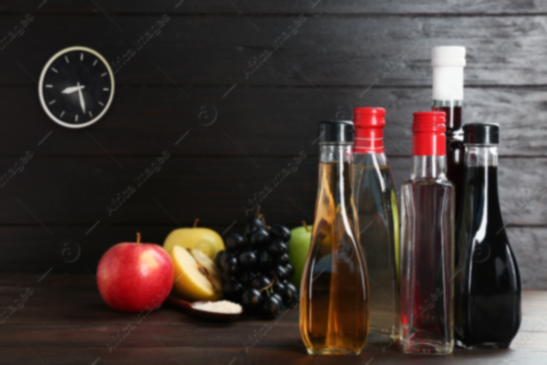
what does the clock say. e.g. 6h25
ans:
8h27
